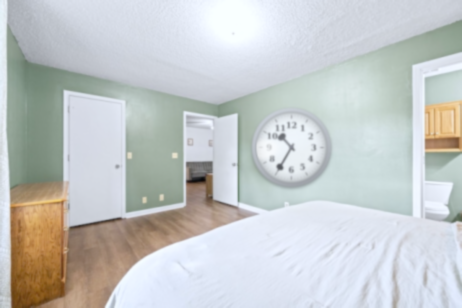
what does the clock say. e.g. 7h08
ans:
10h35
